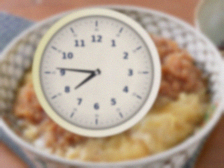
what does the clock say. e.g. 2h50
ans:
7h46
